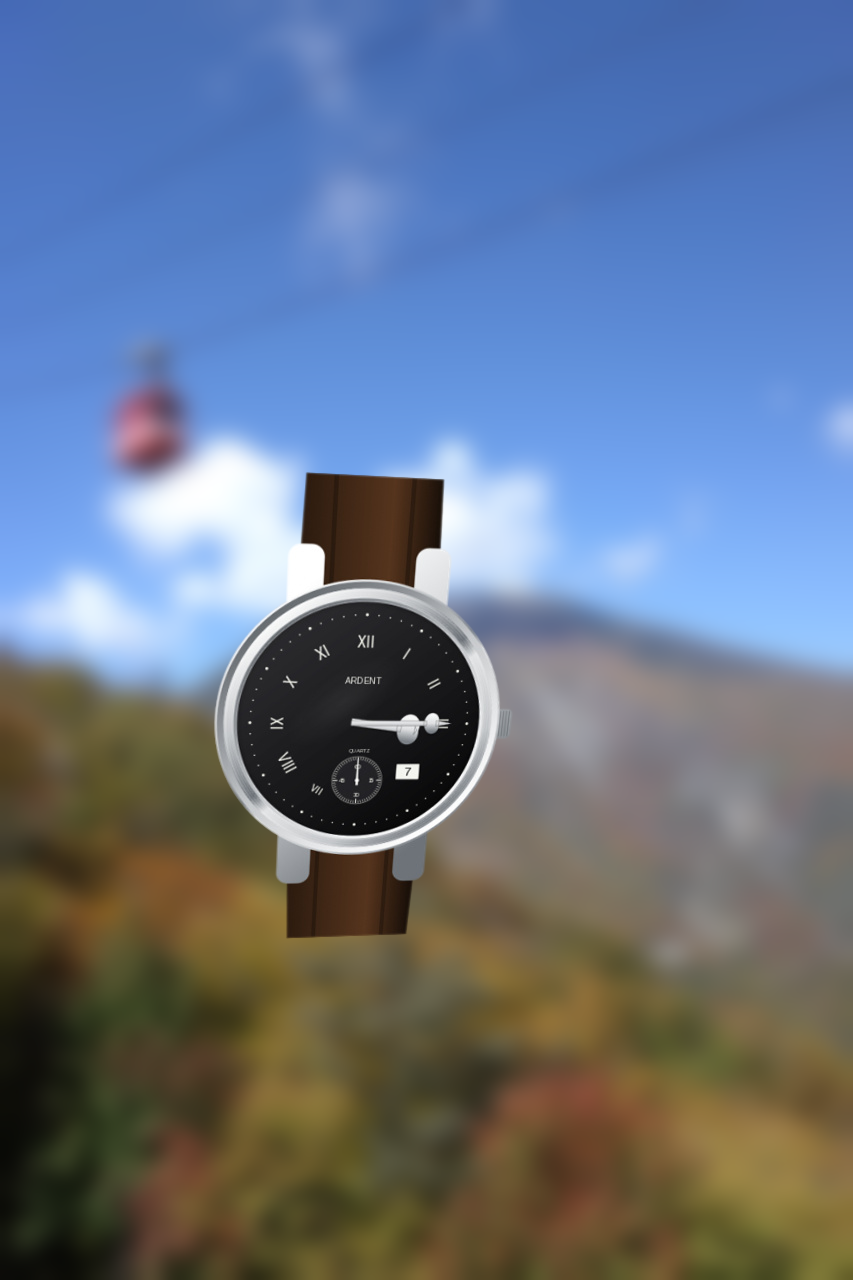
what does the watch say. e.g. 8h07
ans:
3h15
